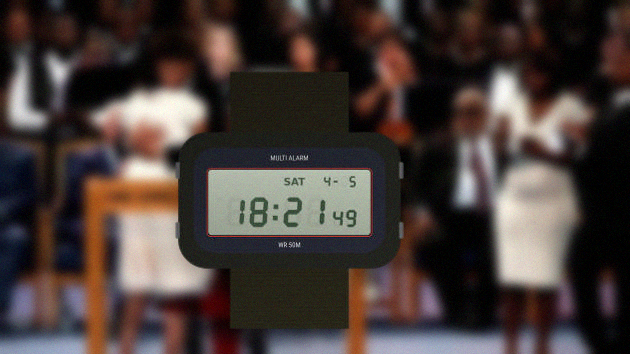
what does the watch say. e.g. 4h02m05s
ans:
18h21m49s
